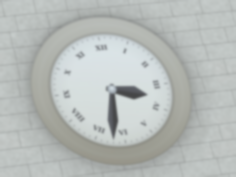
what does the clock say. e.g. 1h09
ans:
3h32
